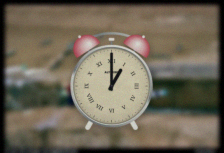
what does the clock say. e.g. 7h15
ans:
1h00
